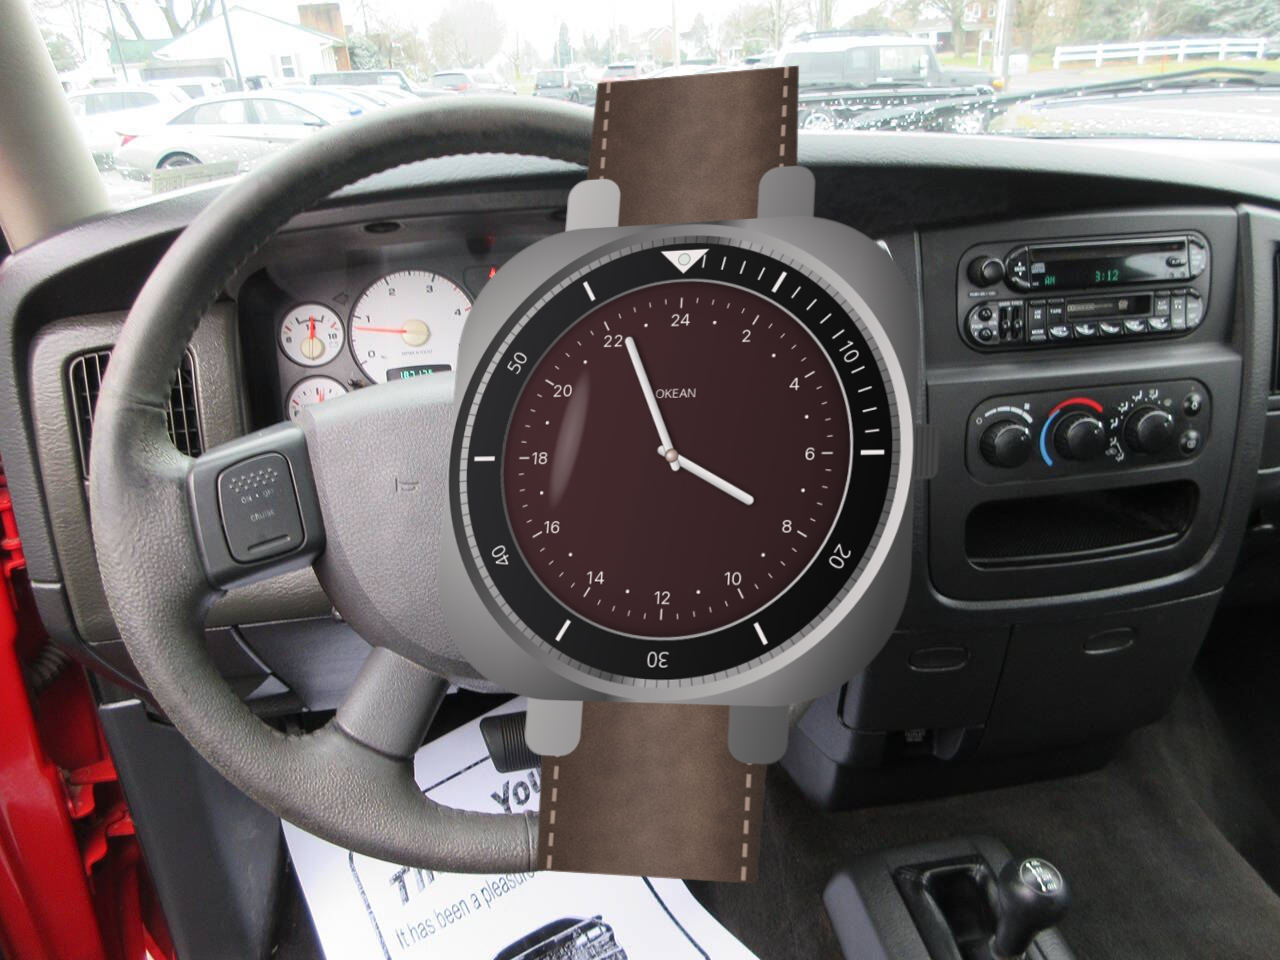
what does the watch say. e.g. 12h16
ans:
7h56
